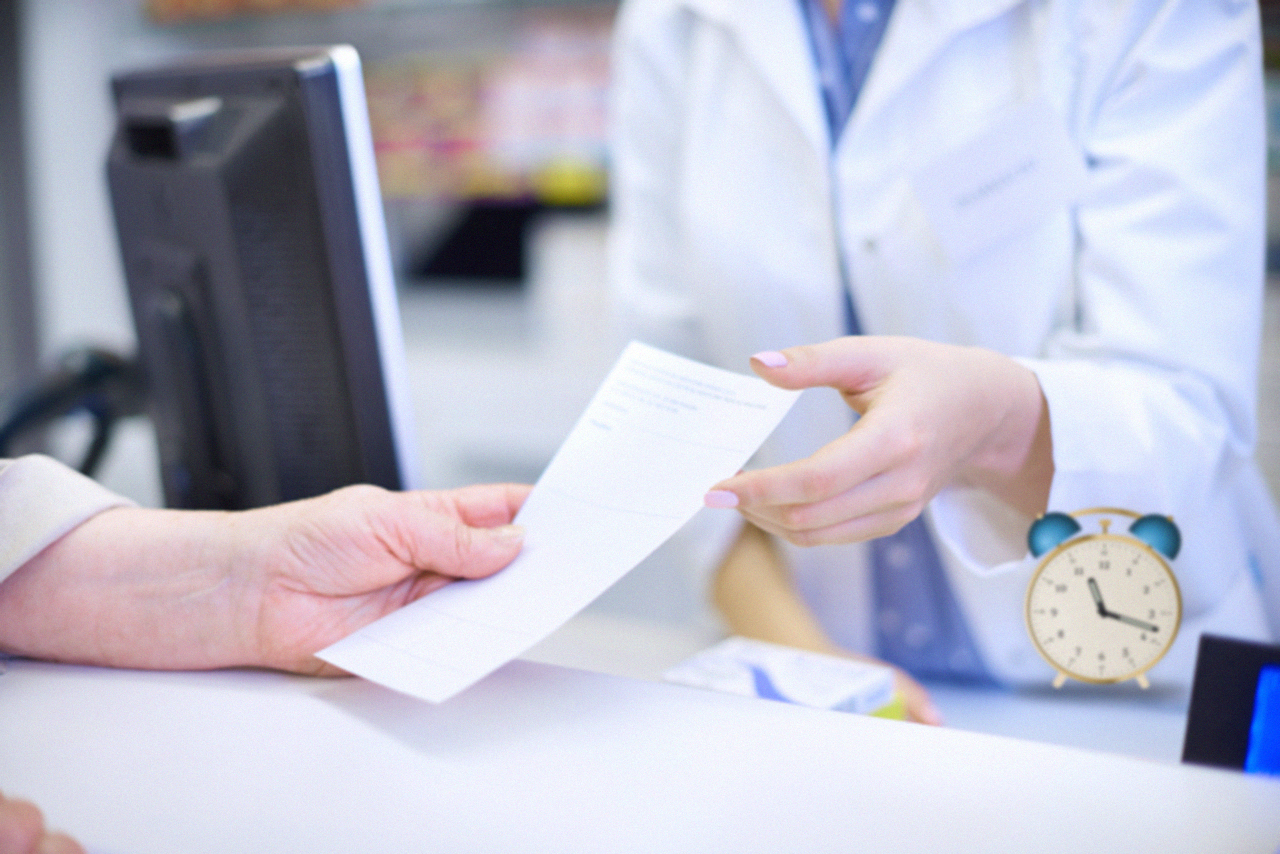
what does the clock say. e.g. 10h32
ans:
11h18
